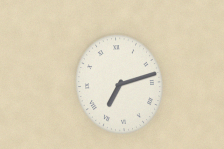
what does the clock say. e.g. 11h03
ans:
7h13
